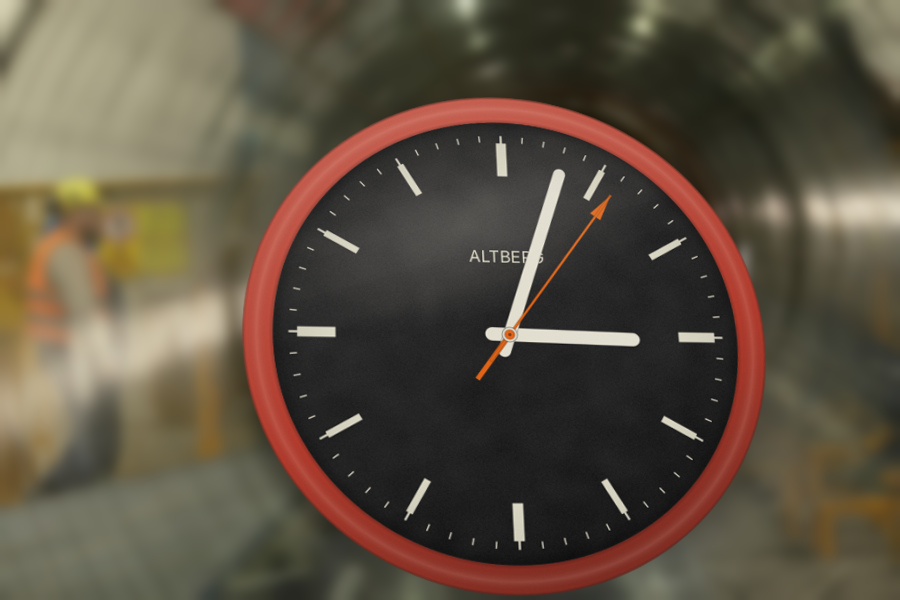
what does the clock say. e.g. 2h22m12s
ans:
3h03m06s
